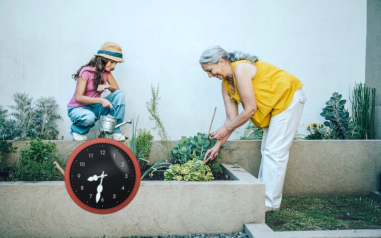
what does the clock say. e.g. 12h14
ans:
8h32
